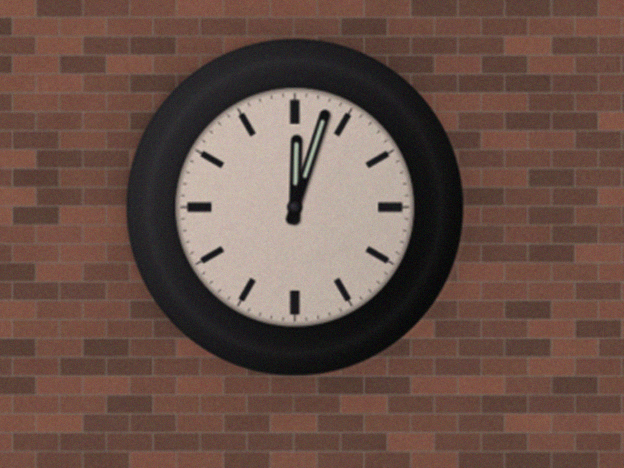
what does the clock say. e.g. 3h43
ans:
12h03
